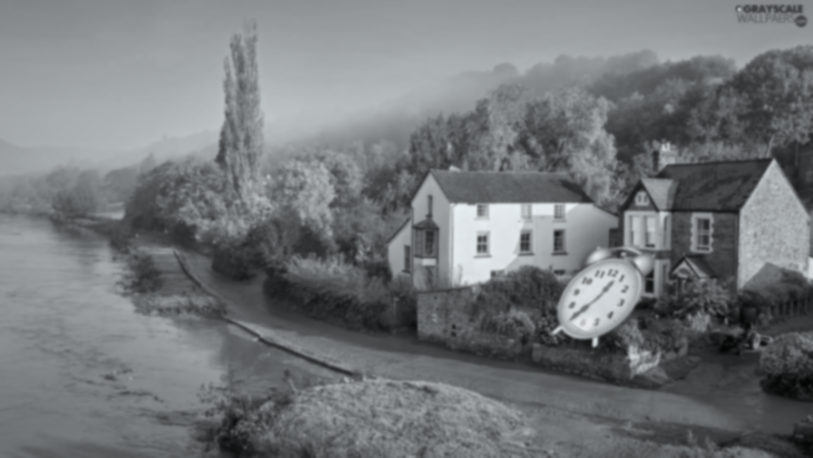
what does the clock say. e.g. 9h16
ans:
12h35
